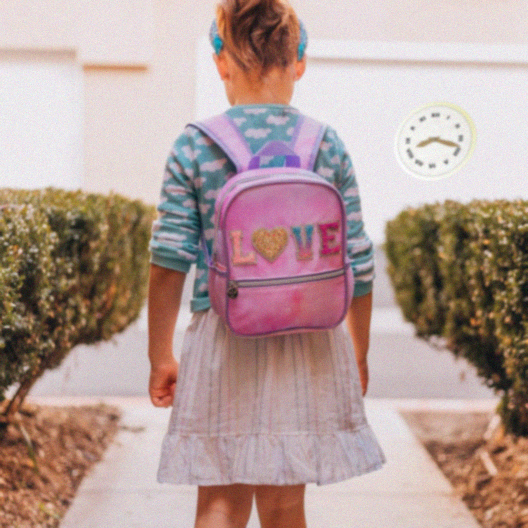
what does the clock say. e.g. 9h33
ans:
8h18
